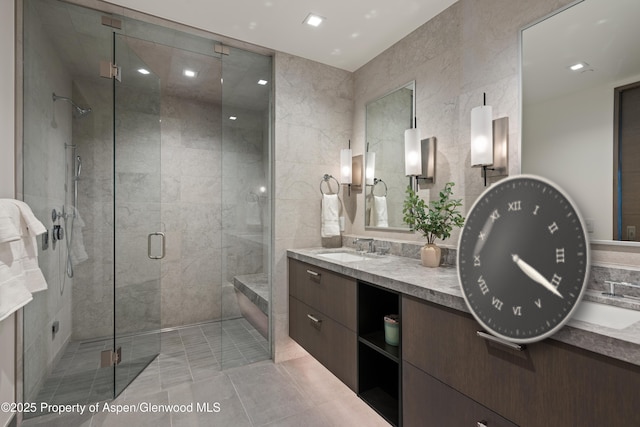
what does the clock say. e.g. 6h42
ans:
4h21
